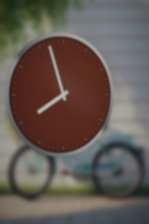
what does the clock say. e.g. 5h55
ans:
7h57
